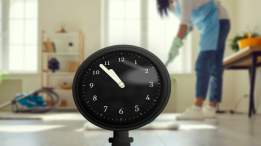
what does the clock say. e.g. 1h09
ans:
10h53
